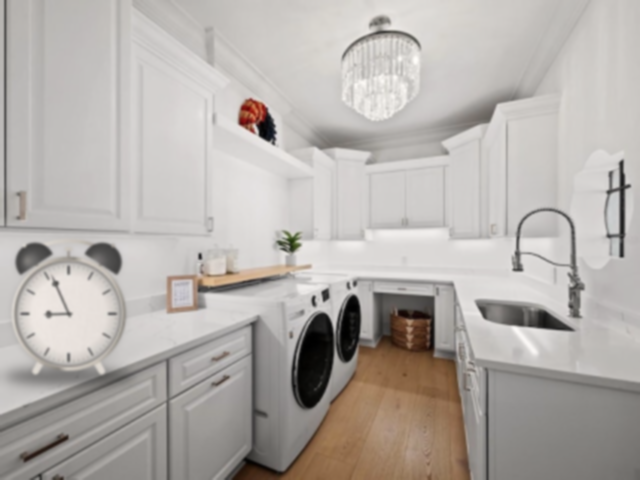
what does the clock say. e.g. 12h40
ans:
8h56
